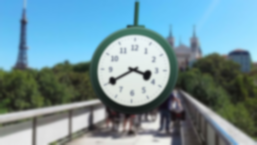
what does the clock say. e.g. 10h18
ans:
3h40
